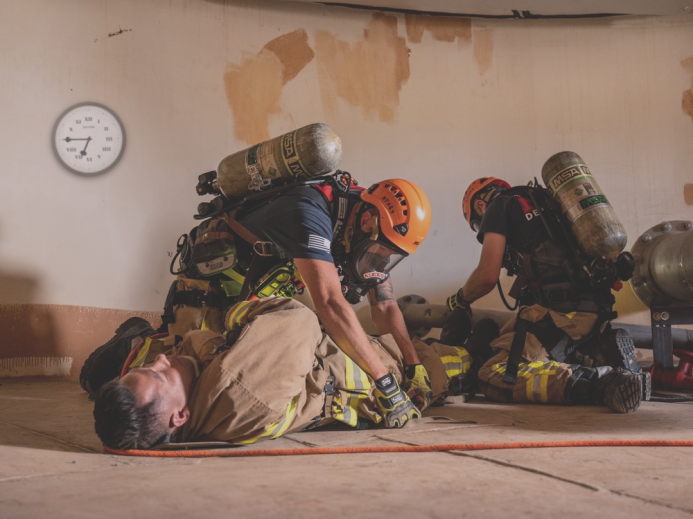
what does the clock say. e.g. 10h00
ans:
6h45
